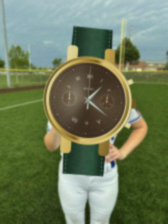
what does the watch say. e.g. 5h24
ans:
1h21
